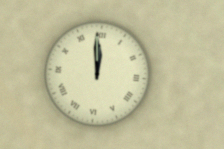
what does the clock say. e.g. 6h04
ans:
11h59
